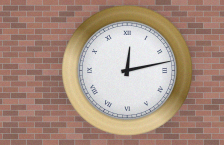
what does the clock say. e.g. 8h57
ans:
12h13
